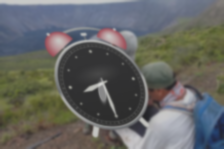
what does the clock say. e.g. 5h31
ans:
8h30
